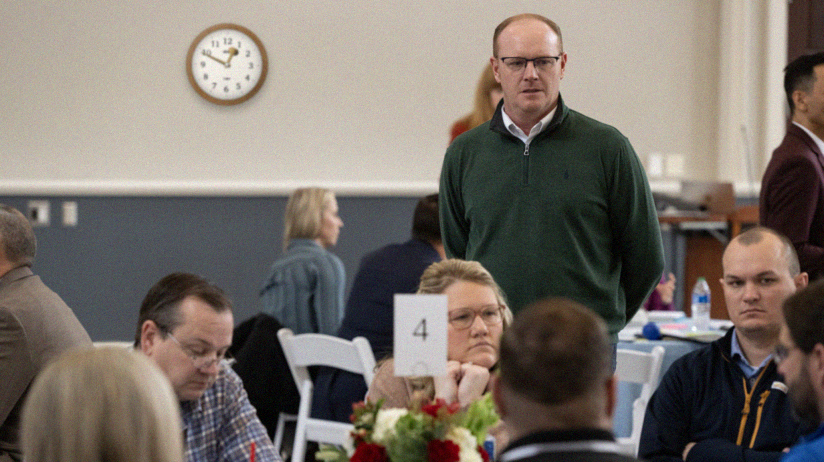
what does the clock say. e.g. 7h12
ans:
12h49
